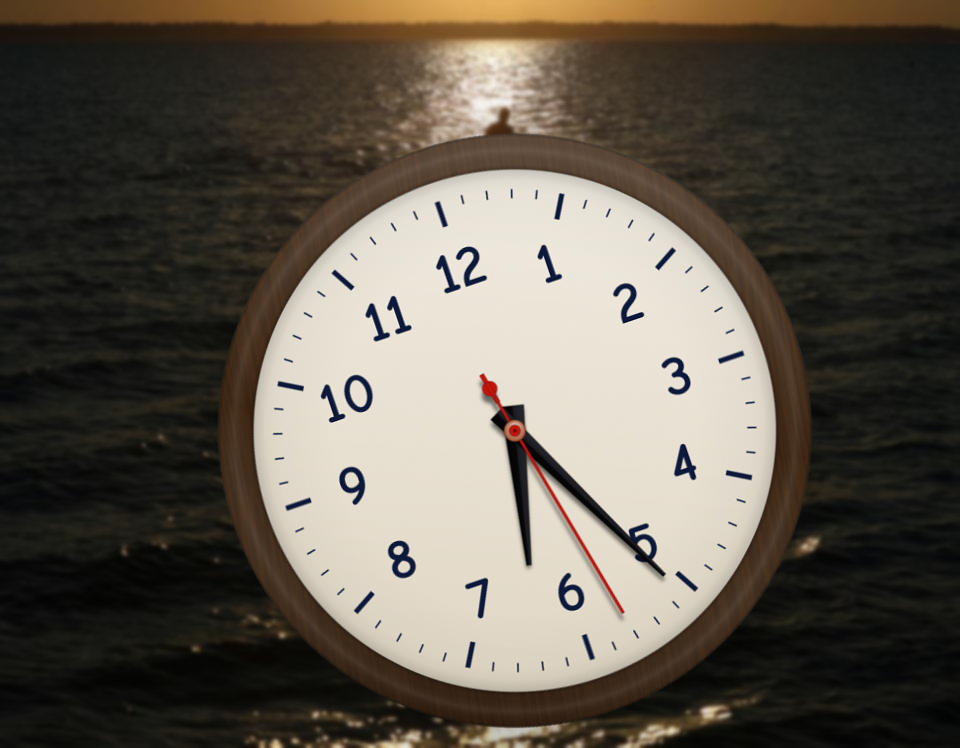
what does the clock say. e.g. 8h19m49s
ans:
6h25m28s
